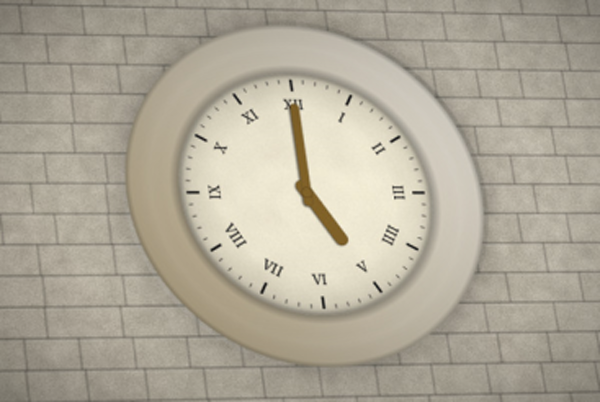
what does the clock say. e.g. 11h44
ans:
5h00
